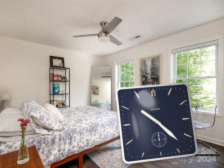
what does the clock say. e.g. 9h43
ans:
10h23
